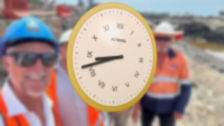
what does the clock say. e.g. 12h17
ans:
8h42
